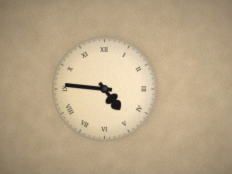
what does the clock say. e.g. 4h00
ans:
4h46
